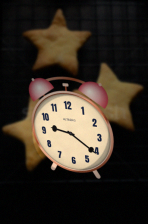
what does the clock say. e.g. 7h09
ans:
9h21
